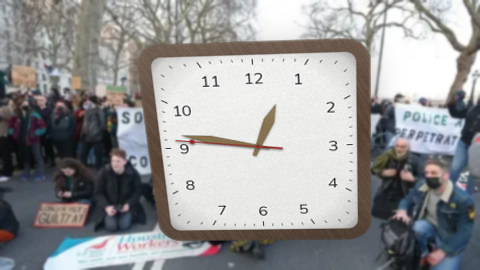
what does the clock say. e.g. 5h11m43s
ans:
12h46m46s
